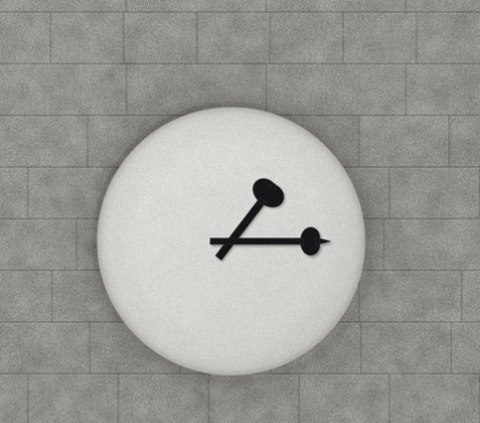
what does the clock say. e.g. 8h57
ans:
1h15
